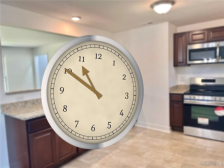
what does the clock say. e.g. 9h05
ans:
10h50
